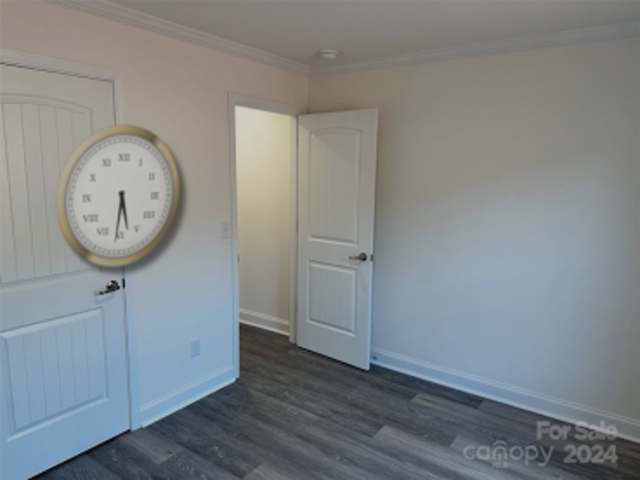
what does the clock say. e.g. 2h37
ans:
5h31
